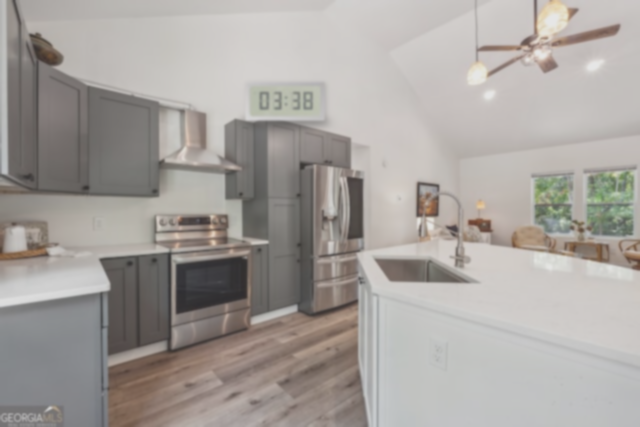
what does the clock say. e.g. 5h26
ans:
3h38
